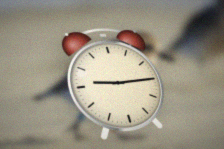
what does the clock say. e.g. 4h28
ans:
9h15
